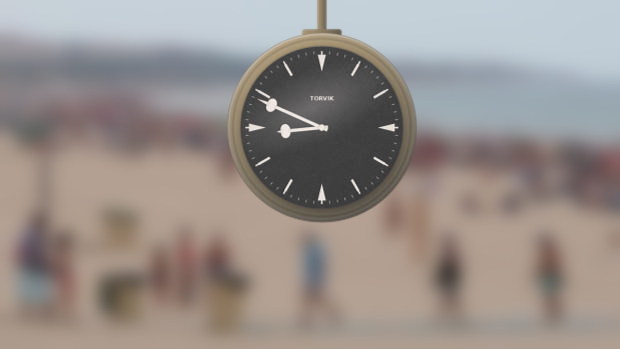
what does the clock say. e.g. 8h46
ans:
8h49
